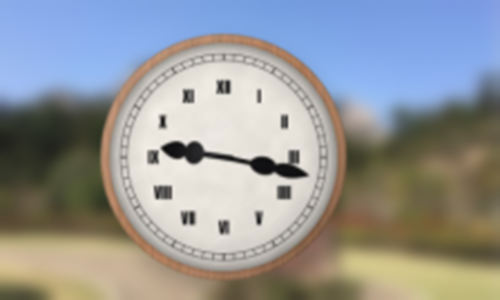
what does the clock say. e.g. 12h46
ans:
9h17
